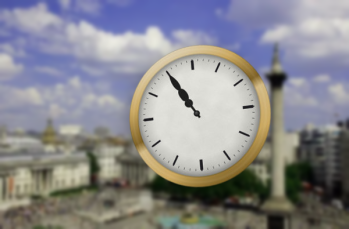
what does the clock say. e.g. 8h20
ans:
10h55
